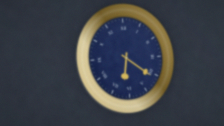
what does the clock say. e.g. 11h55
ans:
6h21
